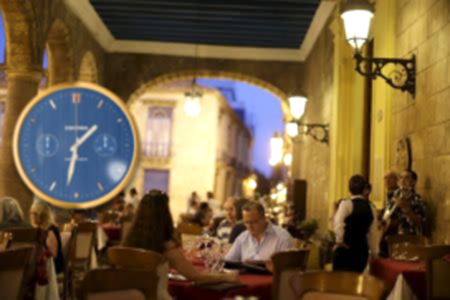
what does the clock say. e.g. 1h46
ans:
1h32
